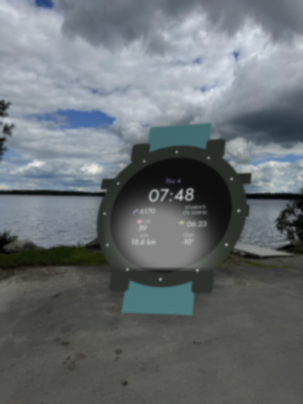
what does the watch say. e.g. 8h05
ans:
7h48
